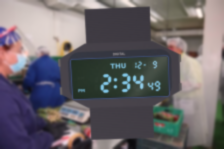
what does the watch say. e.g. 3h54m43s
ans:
2h34m49s
